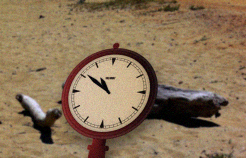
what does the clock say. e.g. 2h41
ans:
10h51
